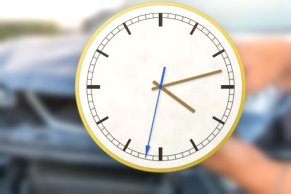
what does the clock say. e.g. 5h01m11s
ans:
4h12m32s
